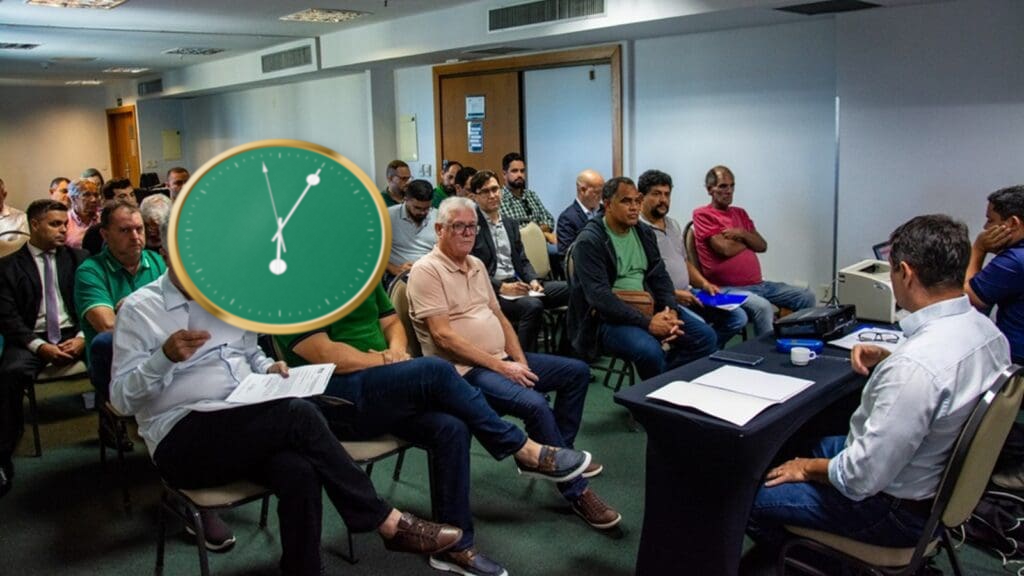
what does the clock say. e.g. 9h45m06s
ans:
6h04m58s
